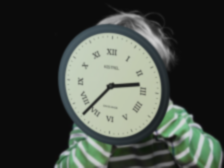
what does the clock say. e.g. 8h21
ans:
2h37
